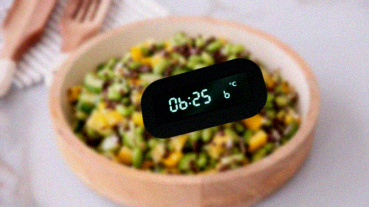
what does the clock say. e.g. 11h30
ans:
6h25
